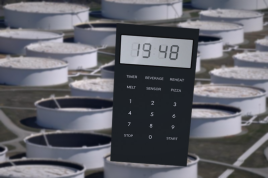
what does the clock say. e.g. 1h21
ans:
19h48
